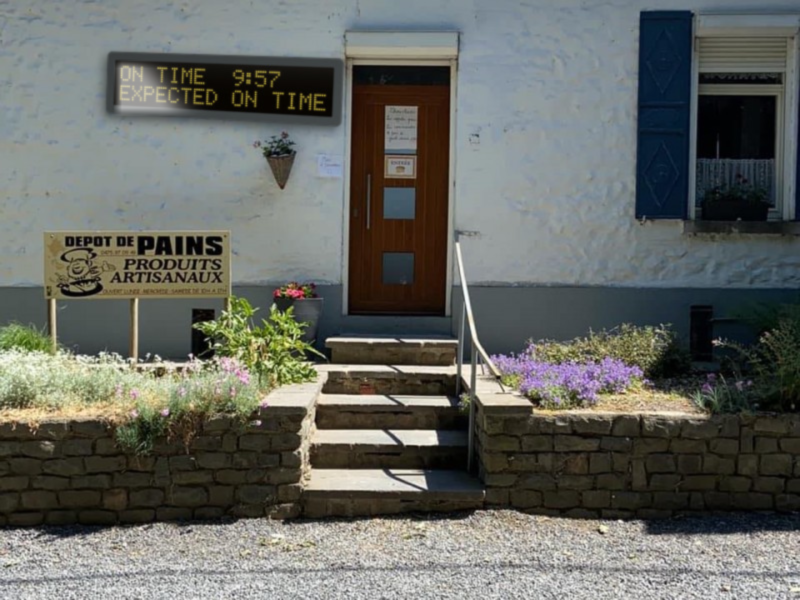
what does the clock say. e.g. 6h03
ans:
9h57
